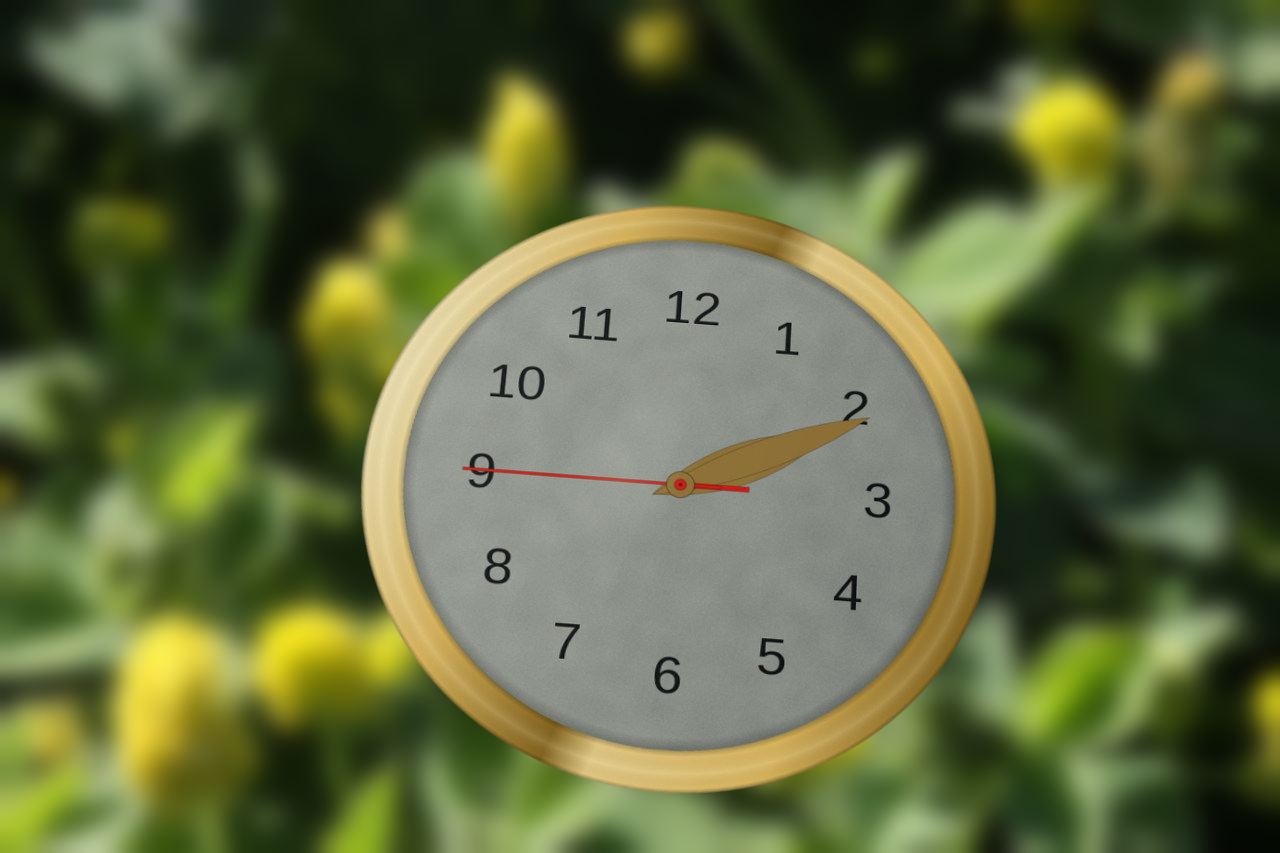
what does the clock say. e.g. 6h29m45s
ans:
2h10m45s
